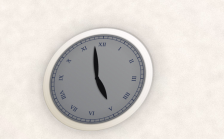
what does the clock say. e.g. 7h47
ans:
4h58
